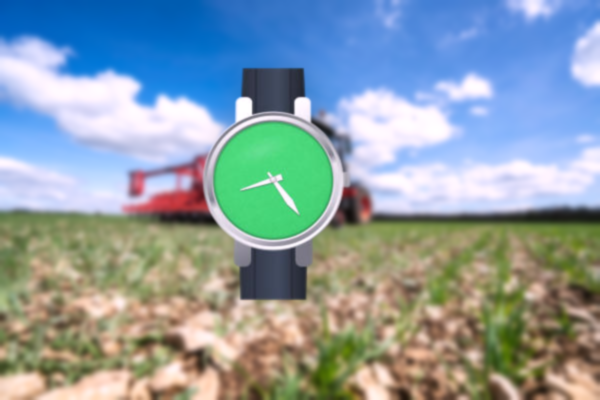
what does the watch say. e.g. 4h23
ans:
8h24
